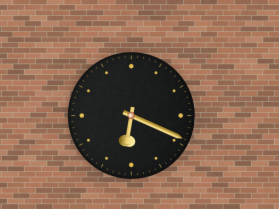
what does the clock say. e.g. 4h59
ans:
6h19
